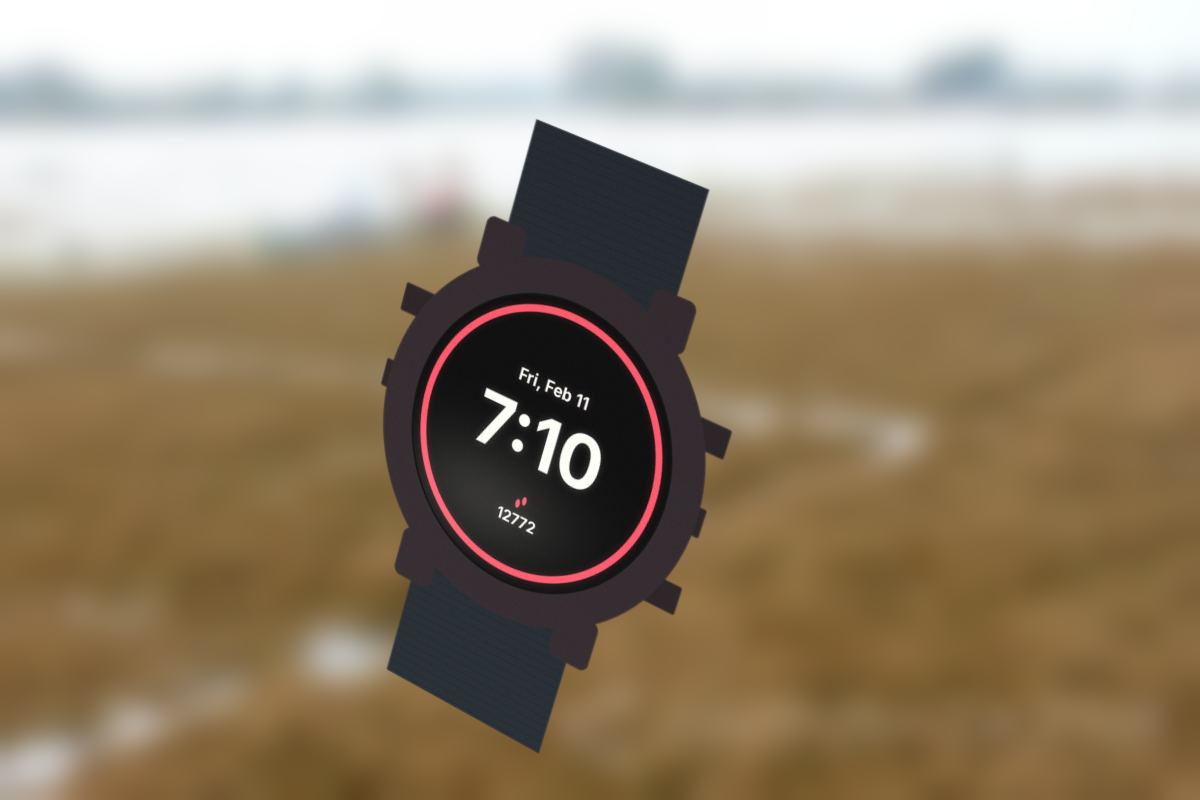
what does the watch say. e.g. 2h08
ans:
7h10
